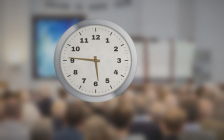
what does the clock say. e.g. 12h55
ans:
5h46
